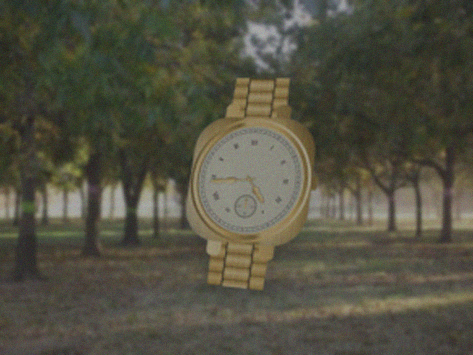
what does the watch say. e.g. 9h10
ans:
4h44
